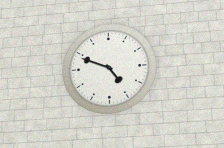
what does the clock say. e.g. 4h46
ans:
4h49
